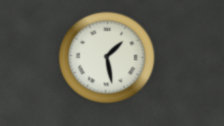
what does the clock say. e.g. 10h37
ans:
1h28
